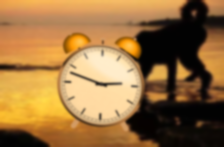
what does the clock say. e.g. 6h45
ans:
2h48
